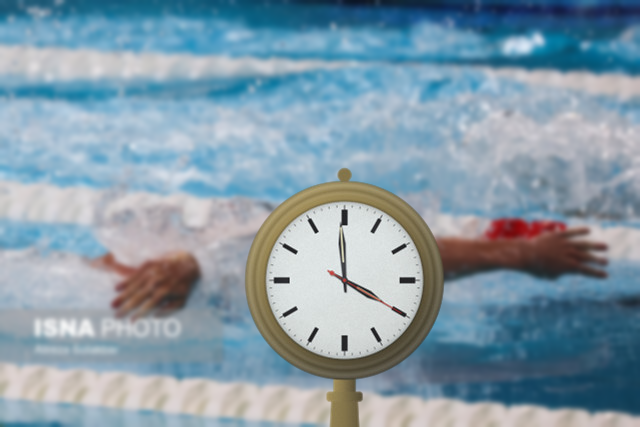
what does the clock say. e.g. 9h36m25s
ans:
3h59m20s
